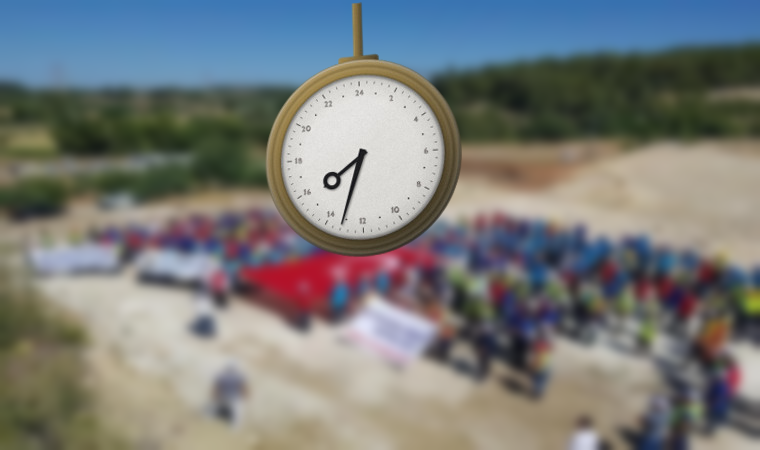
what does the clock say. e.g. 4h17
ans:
15h33
